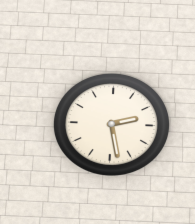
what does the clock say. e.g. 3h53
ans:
2h28
